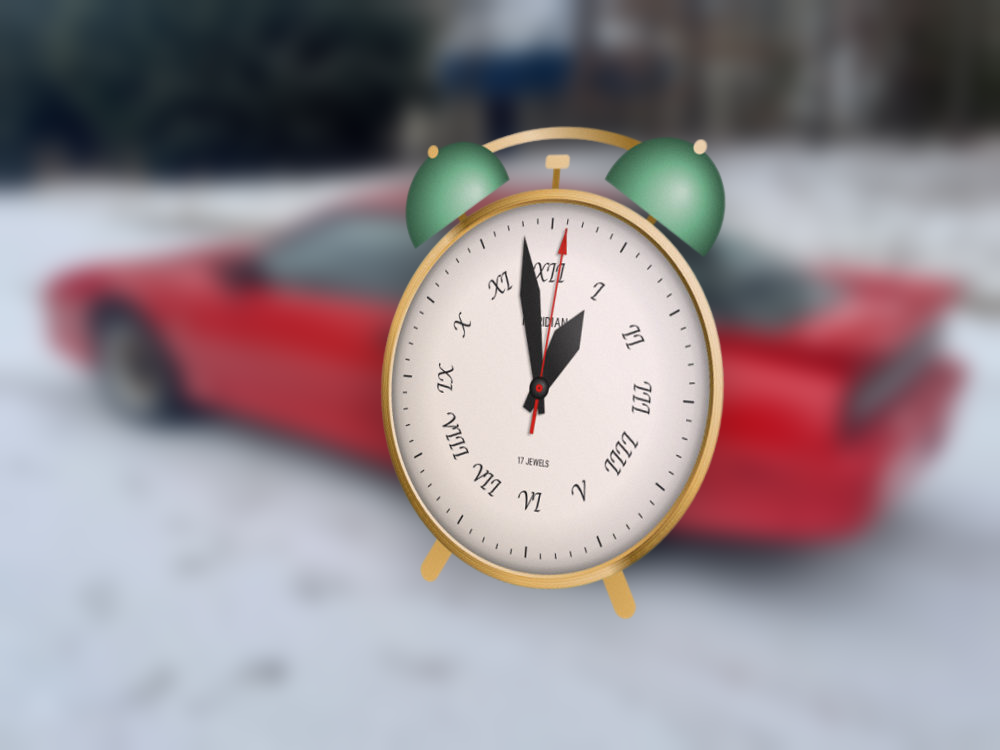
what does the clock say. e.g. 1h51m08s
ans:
12h58m01s
